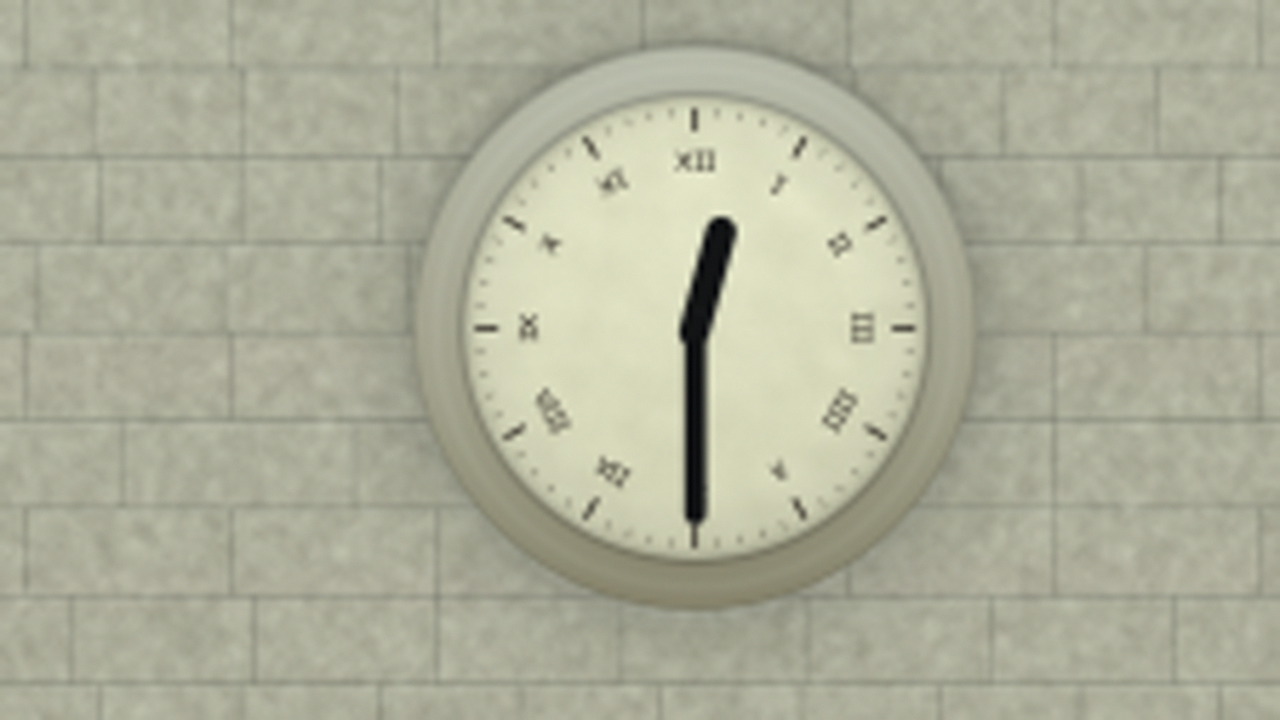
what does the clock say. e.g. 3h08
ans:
12h30
